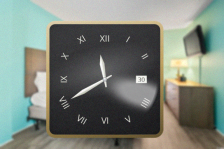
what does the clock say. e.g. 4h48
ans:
11h40
